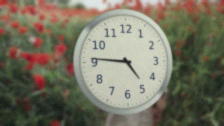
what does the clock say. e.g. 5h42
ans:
4h46
